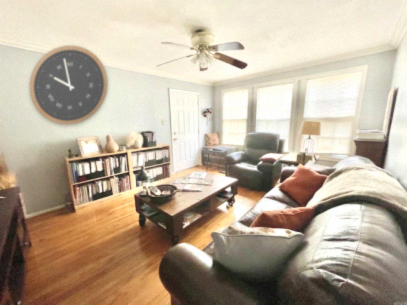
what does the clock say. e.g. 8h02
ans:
9h58
